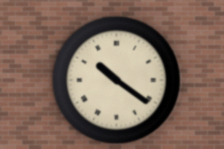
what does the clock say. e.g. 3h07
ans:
10h21
